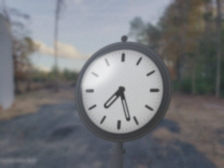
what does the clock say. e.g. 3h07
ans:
7h27
